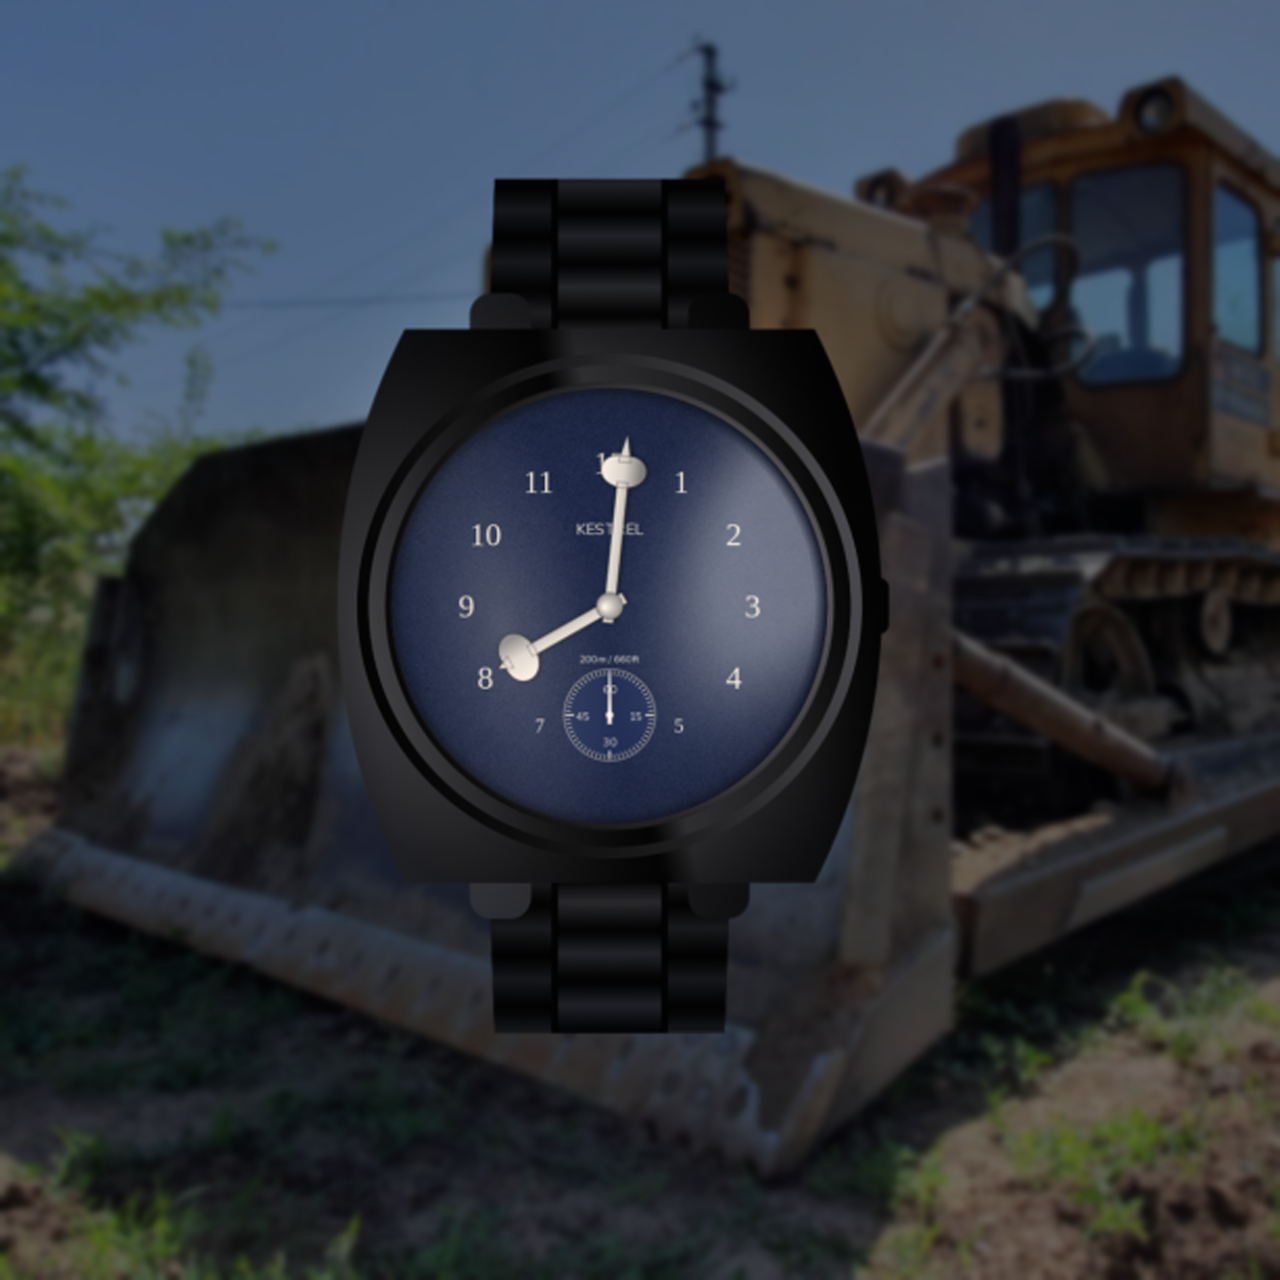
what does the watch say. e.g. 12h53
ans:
8h01
